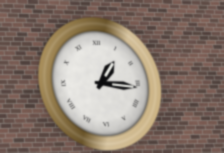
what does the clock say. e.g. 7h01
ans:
1h16
